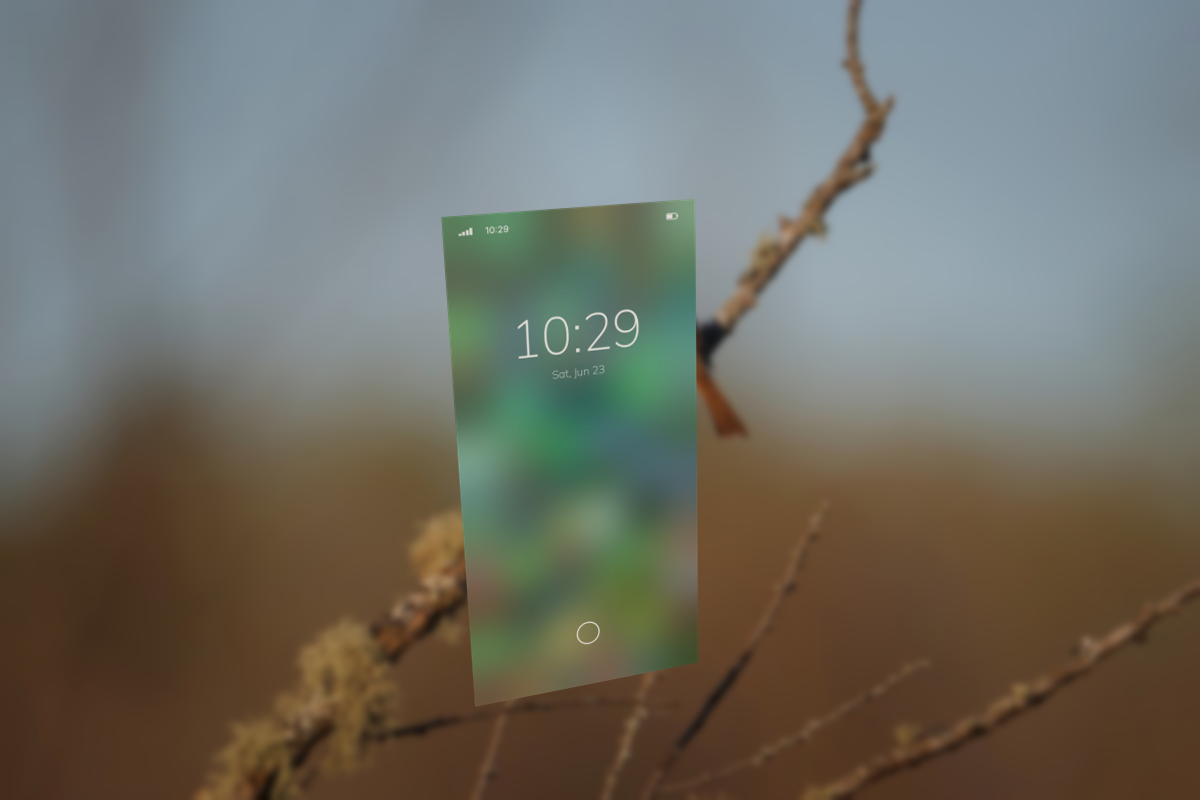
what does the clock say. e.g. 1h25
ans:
10h29
